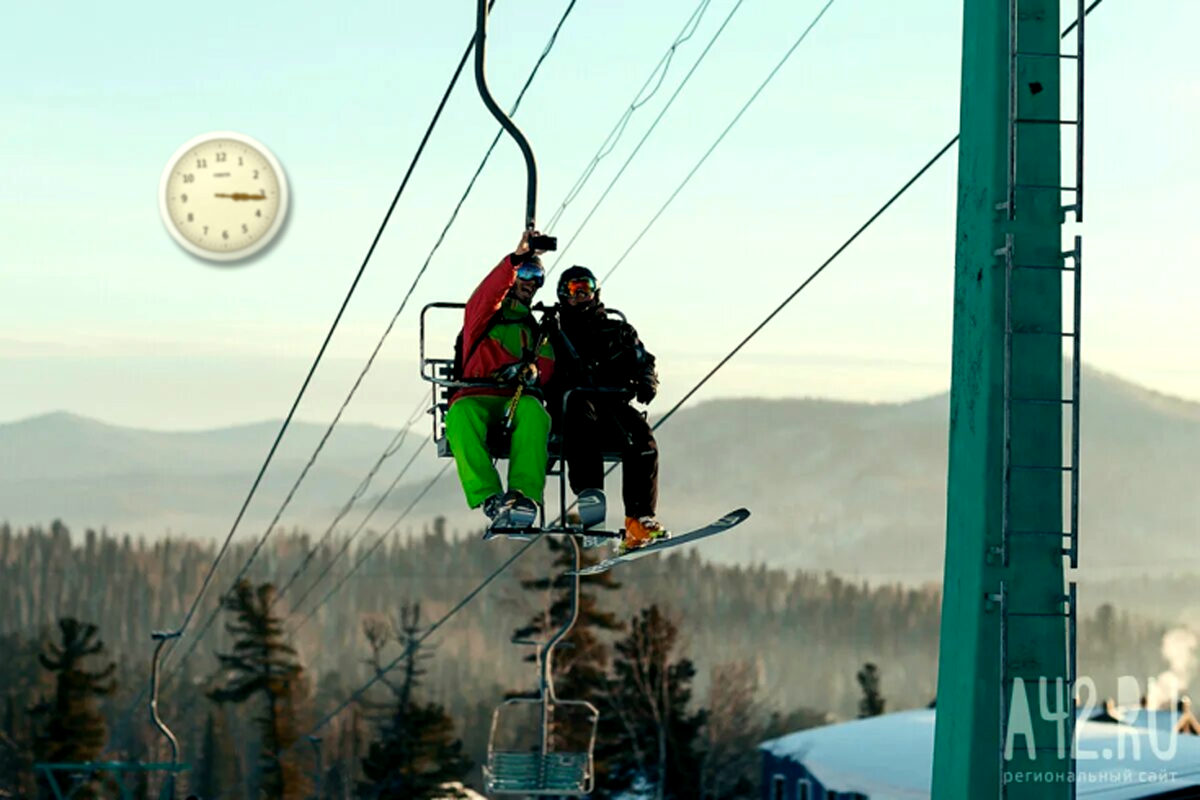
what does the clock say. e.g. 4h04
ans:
3h16
